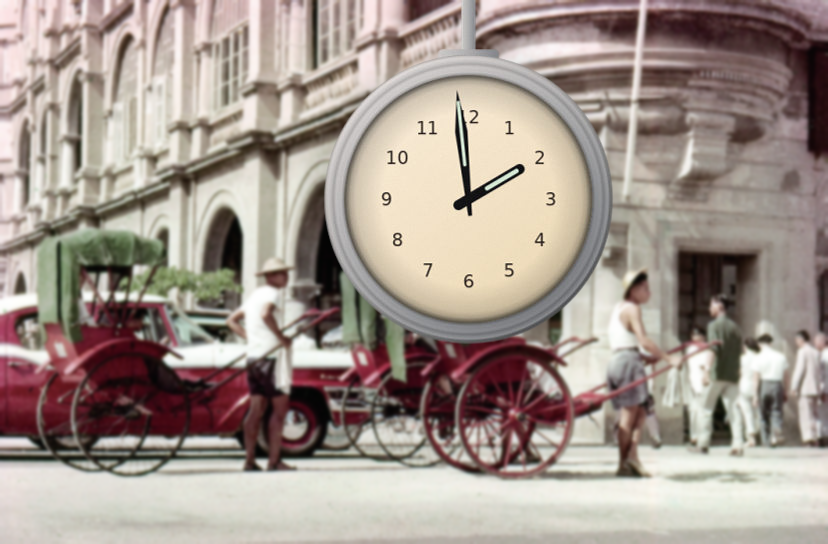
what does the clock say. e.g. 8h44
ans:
1h59
